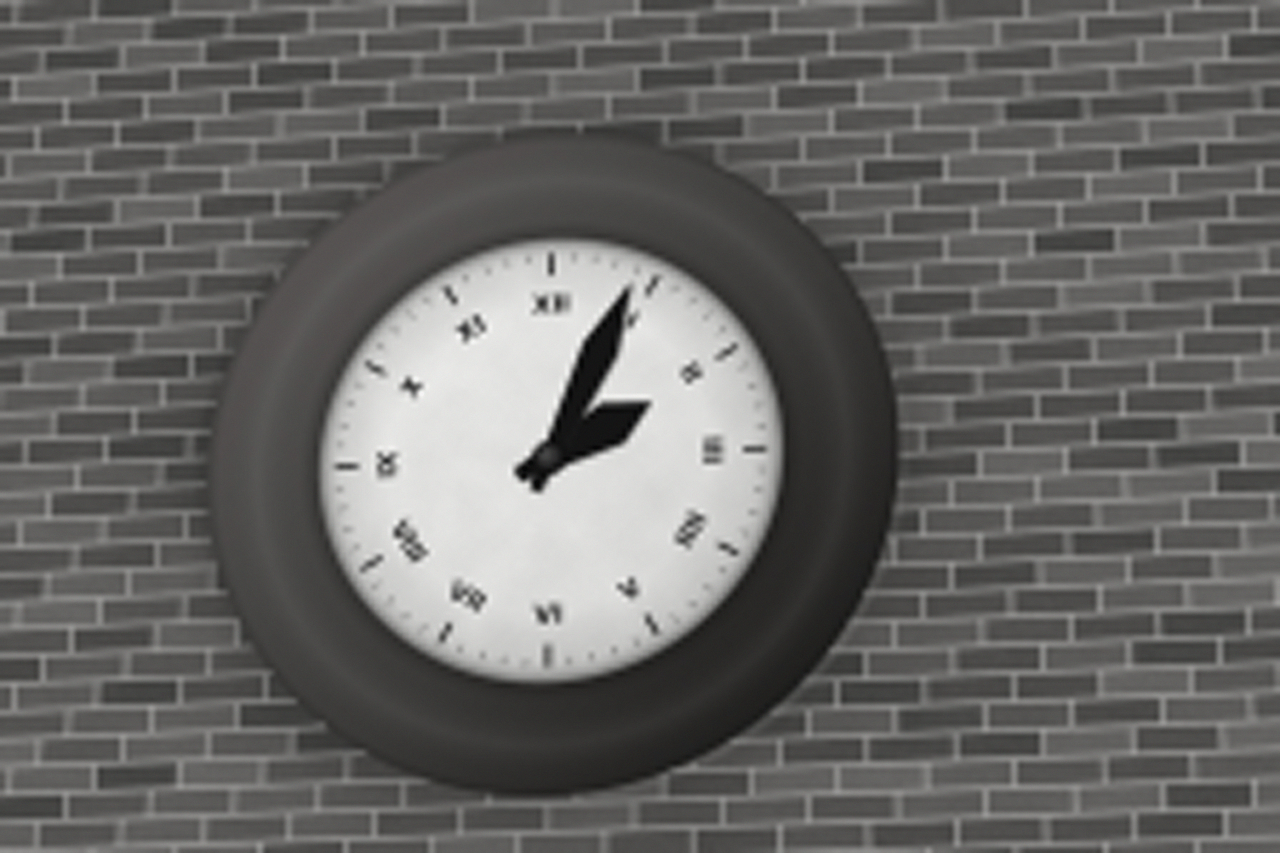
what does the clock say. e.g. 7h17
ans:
2h04
